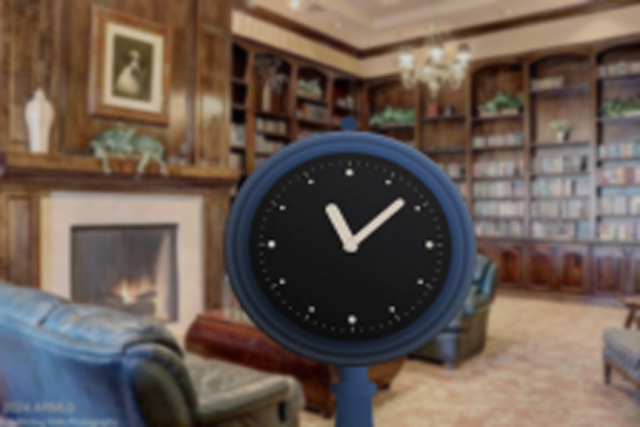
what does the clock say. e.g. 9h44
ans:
11h08
